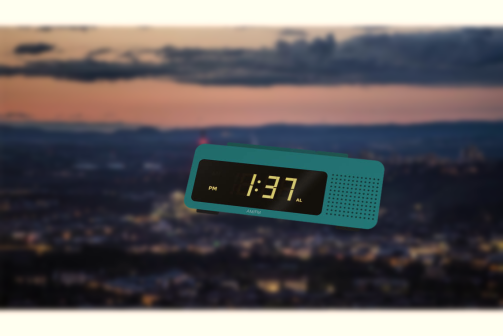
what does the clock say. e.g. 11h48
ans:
1h37
